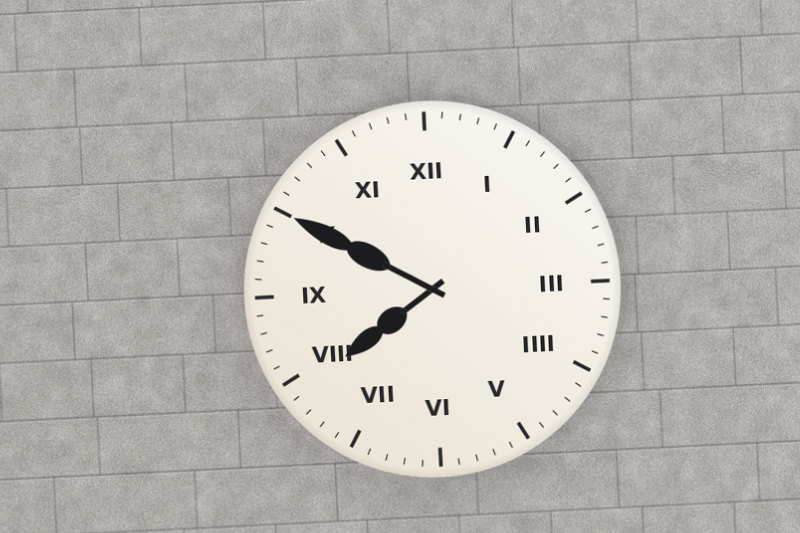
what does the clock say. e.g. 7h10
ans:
7h50
